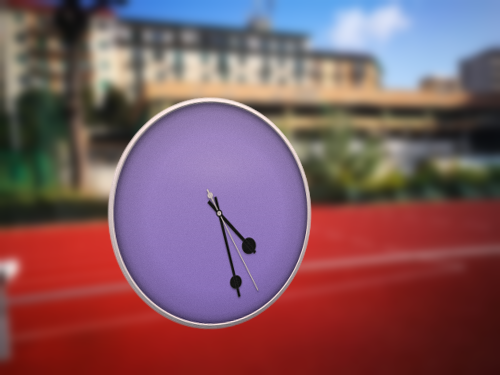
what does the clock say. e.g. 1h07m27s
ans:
4h27m25s
